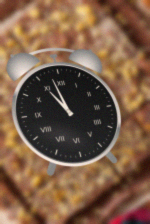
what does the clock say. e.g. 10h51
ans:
10h58
